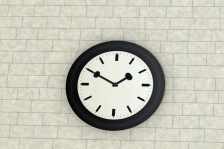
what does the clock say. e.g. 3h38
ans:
1h50
